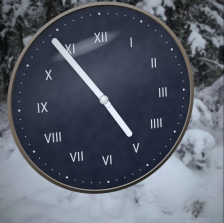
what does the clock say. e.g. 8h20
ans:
4h54
